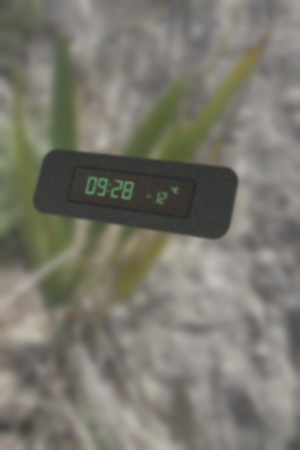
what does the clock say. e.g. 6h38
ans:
9h28
